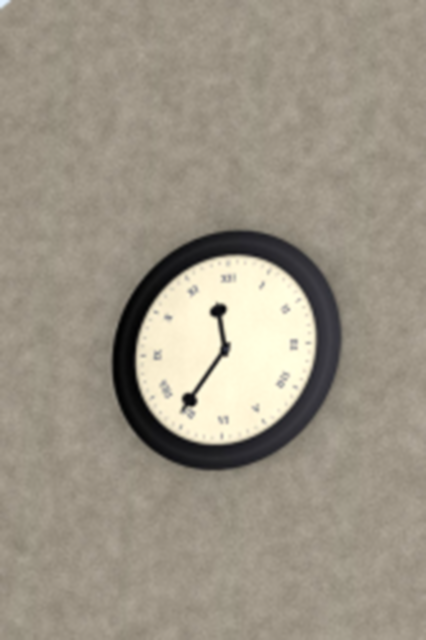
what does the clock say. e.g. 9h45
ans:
11h36
